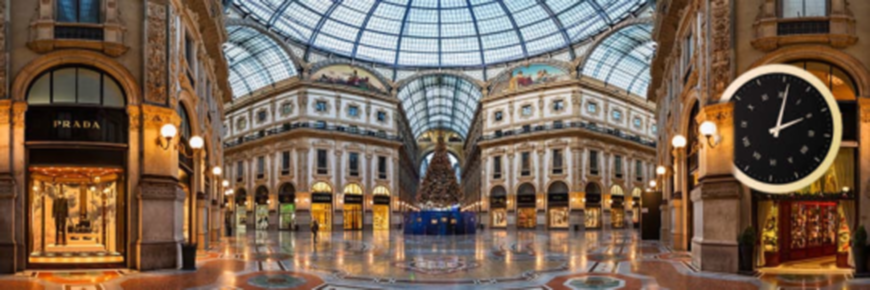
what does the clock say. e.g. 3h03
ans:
2h01
